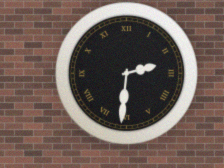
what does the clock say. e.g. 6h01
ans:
2h31
